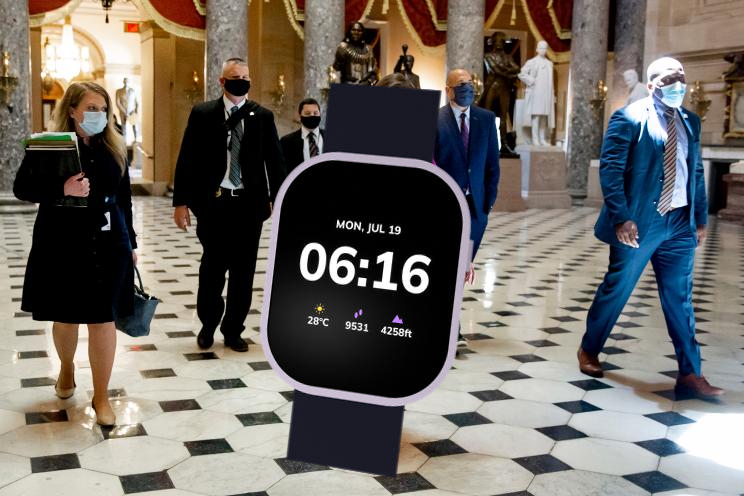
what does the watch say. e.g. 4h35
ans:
6h16
